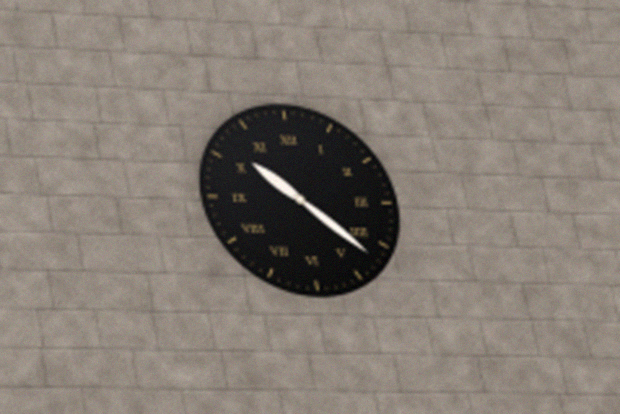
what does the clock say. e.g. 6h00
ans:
10h22
